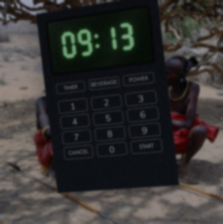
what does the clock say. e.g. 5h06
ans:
9h13
